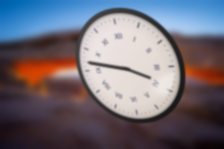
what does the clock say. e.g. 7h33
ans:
3h47
